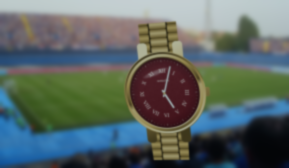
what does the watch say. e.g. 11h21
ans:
5h03
